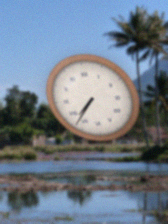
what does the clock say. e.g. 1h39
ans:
7h37
